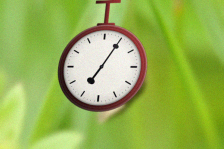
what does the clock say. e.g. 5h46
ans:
7h05
